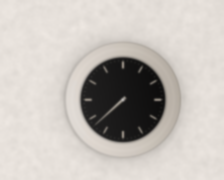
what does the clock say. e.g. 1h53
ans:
7h38
